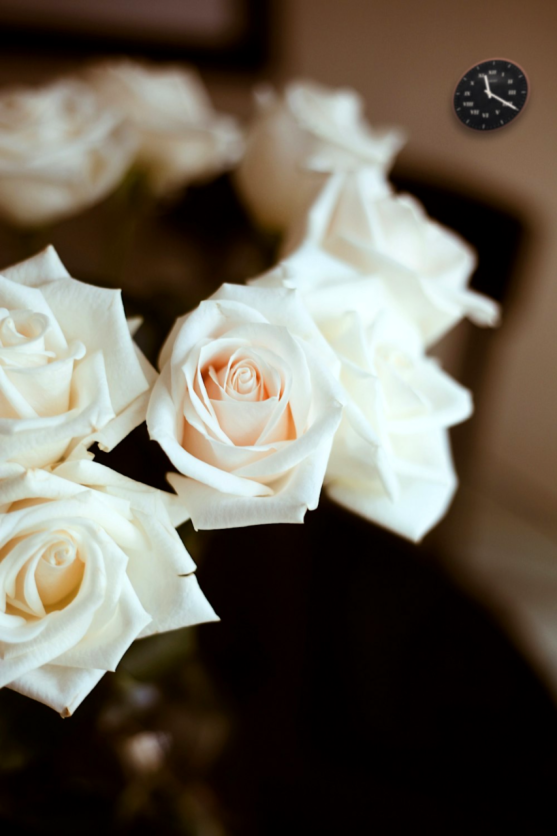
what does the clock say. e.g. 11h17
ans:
11h20
